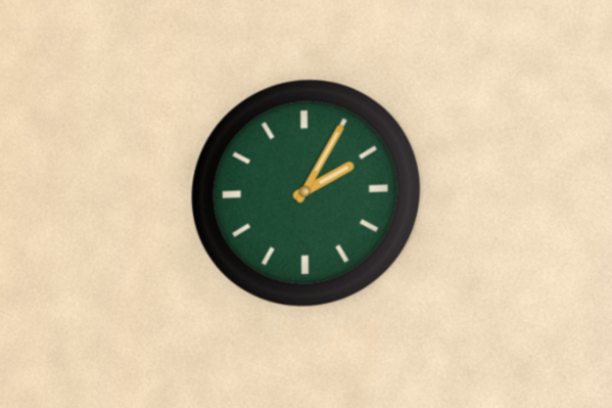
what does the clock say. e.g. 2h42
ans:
2h05
